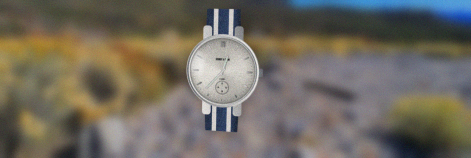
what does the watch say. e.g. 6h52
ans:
12h37
